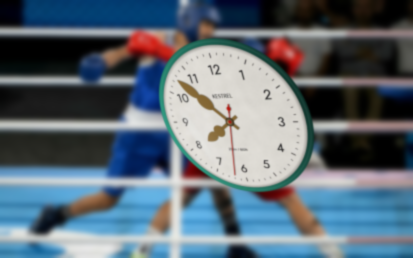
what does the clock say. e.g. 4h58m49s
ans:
7h52m32s
